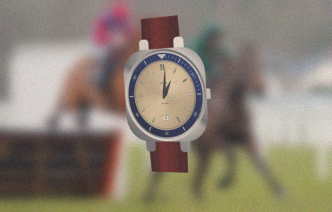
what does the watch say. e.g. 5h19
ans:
1h01
